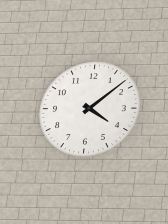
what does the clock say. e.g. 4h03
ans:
4h08
